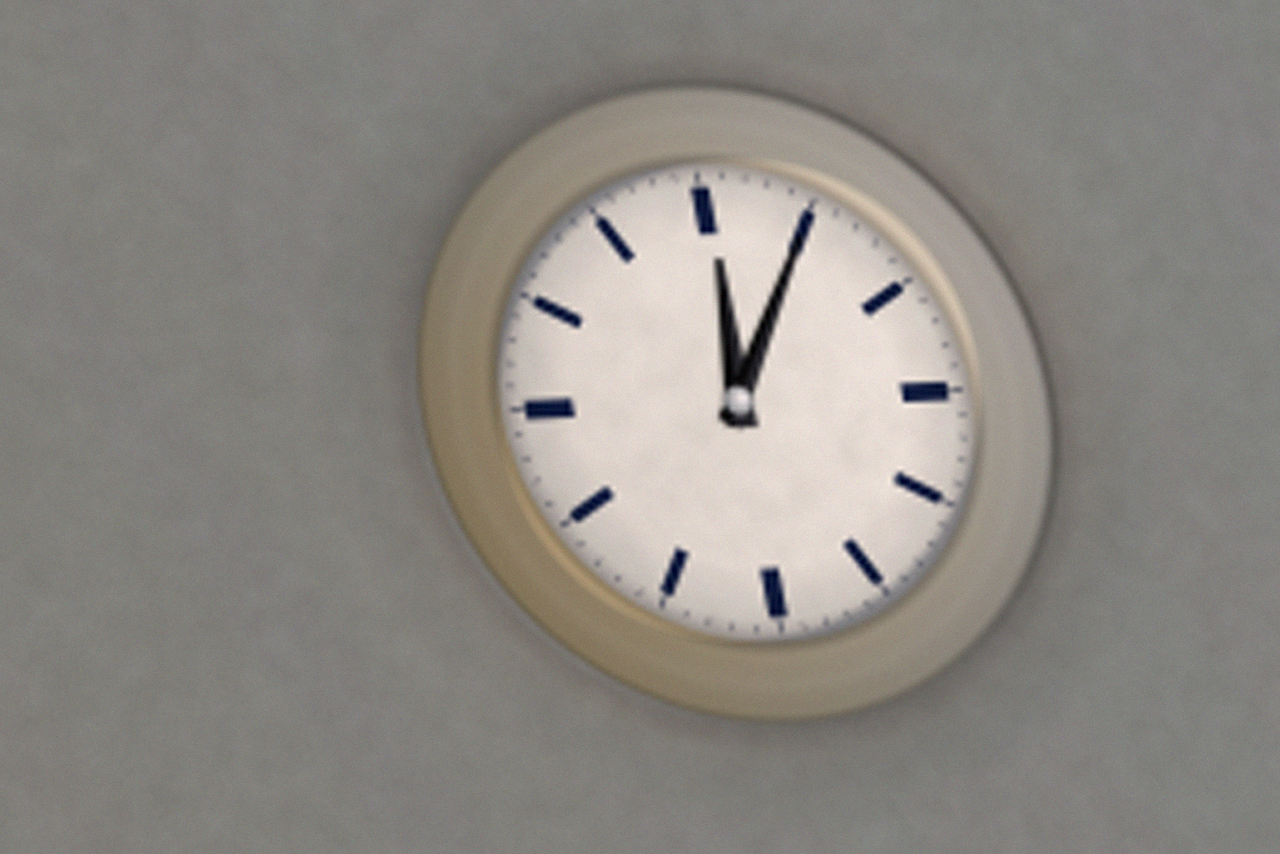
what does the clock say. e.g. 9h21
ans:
12h05
